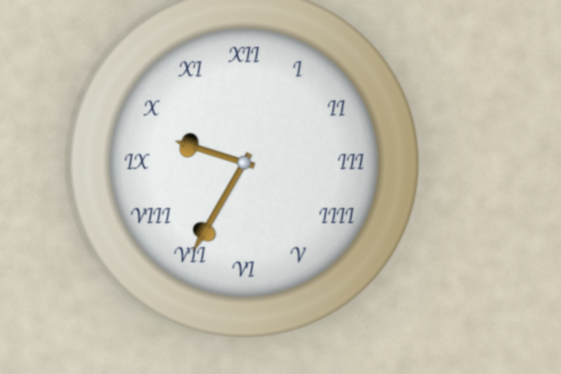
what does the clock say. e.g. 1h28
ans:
9h35
